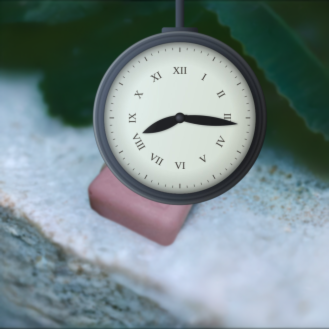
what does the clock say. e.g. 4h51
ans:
8h16
